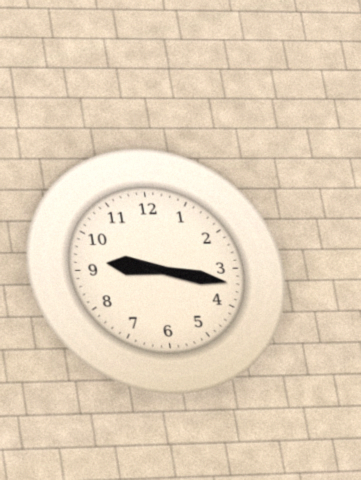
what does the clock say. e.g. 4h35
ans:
9h17
